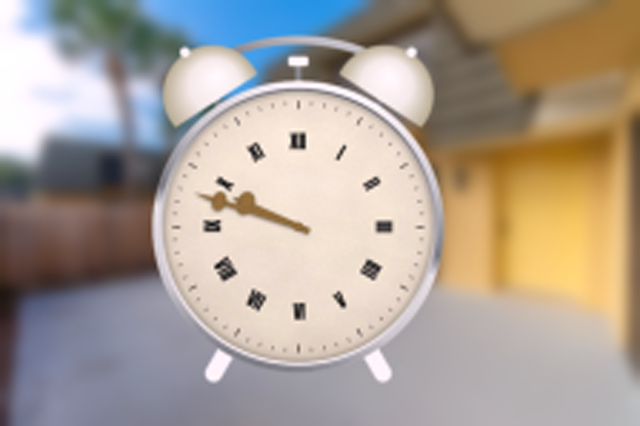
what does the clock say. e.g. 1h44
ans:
9h48
